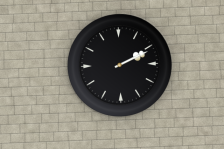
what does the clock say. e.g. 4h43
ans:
2h11
